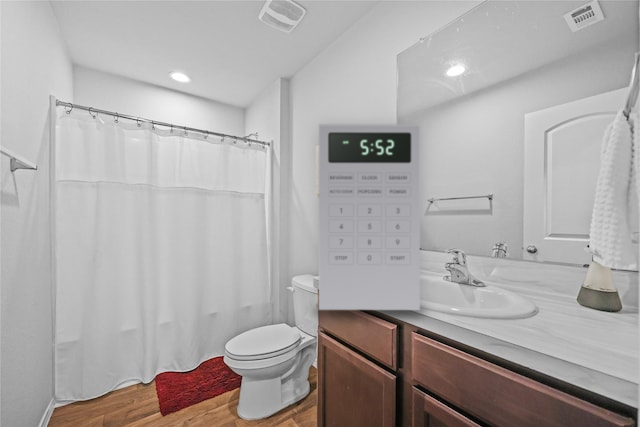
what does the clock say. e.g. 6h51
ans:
5h52
